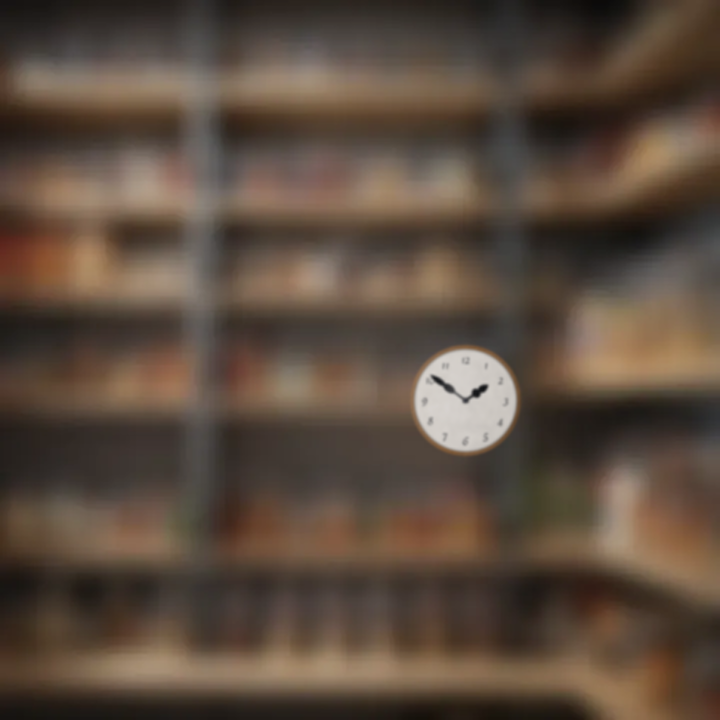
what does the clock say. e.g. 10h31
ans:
1h51
